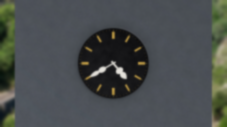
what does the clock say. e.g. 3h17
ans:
4h40
